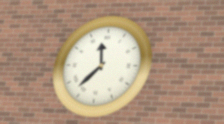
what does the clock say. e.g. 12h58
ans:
11h37
